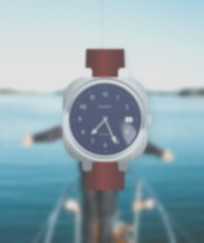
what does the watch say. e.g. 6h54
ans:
7h26
